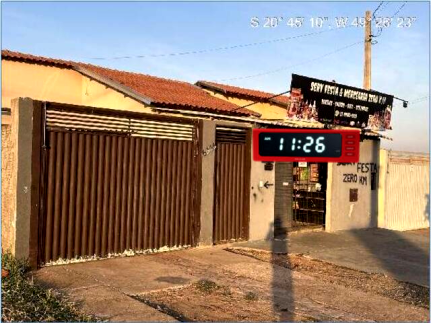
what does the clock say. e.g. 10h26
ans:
11h26
